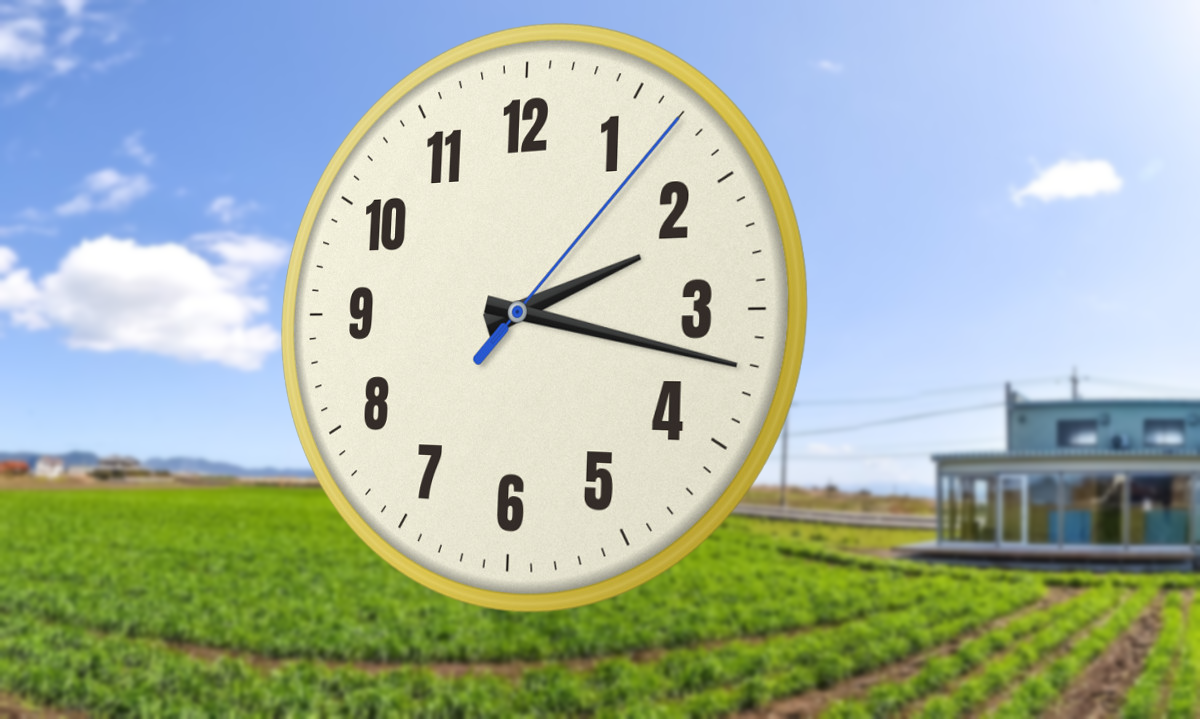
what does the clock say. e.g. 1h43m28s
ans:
2h17m07s
